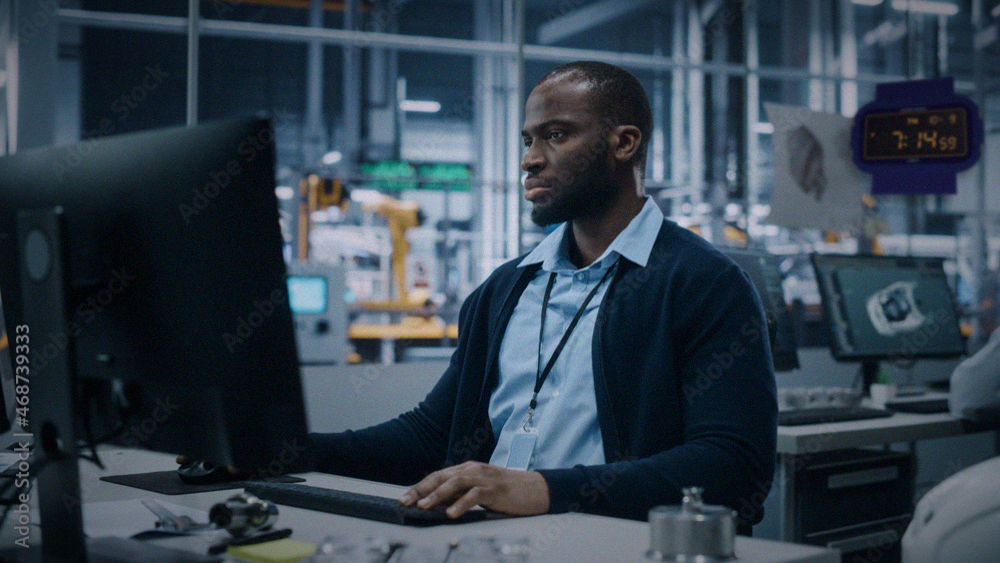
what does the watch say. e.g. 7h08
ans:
7h14
